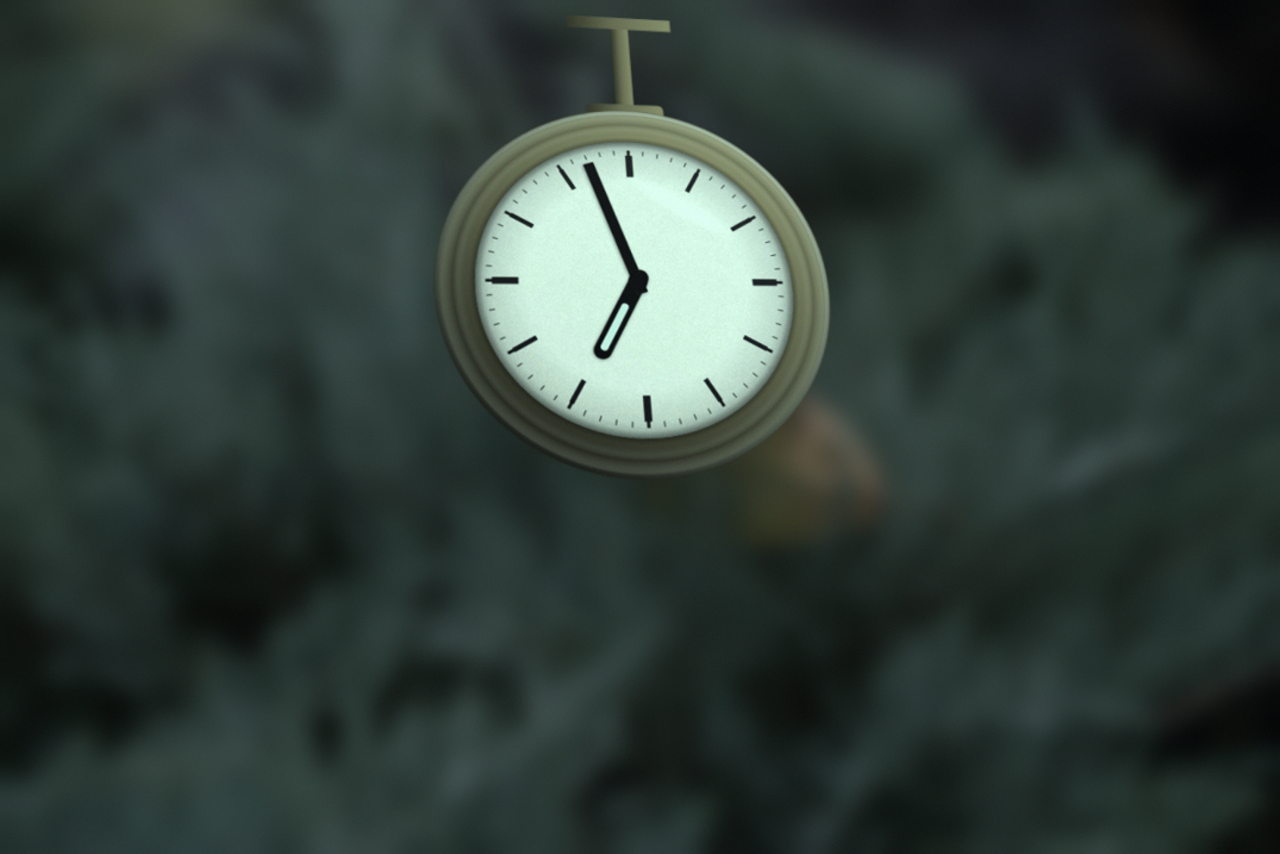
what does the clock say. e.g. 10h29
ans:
6h57
